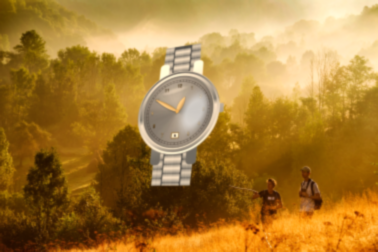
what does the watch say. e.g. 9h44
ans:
12h50
